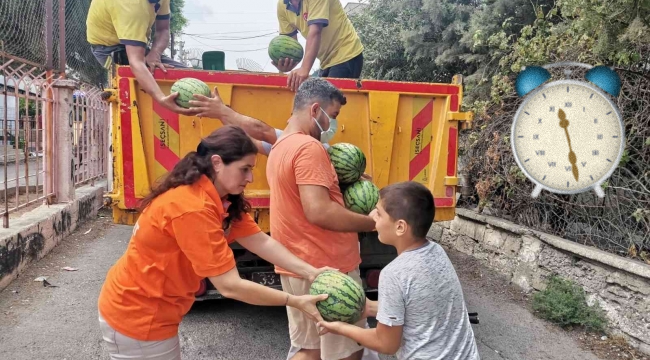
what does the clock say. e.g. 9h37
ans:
11h28
